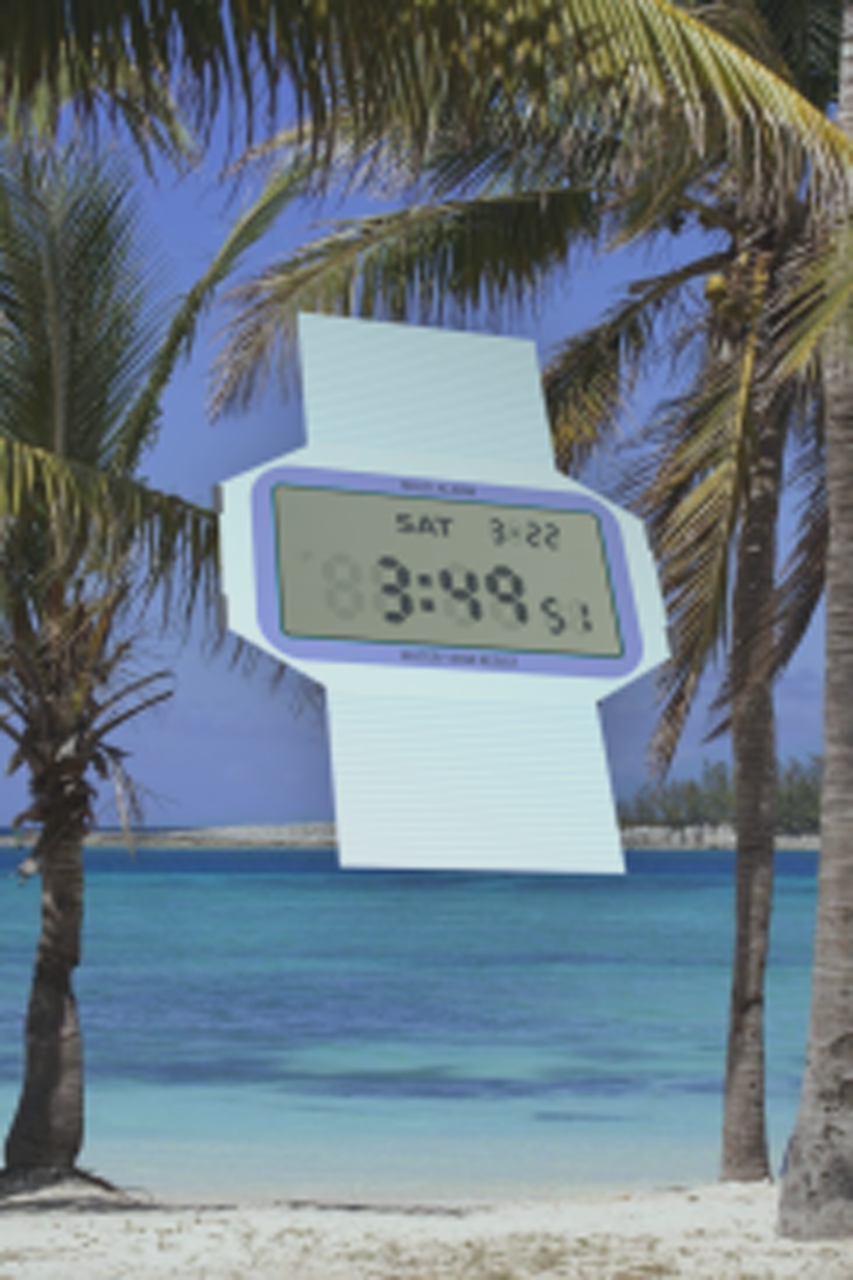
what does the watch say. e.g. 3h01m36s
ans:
3h49m51s
